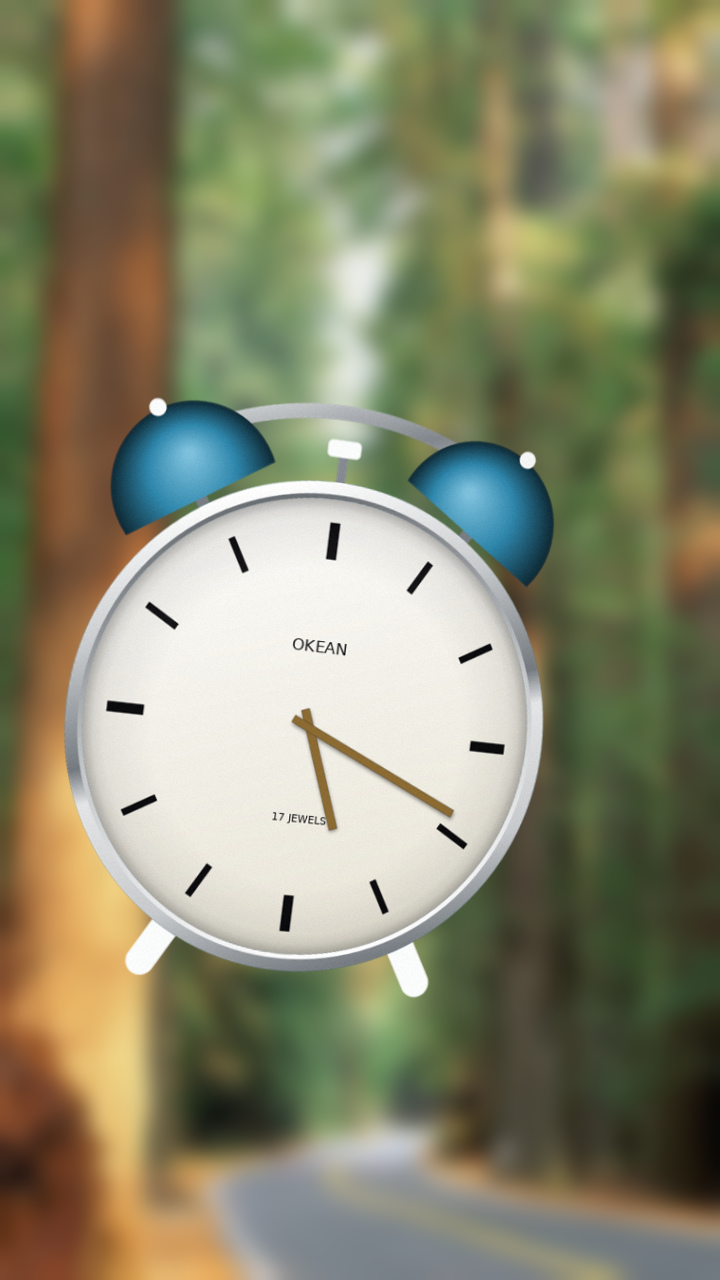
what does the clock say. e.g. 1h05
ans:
5h19
